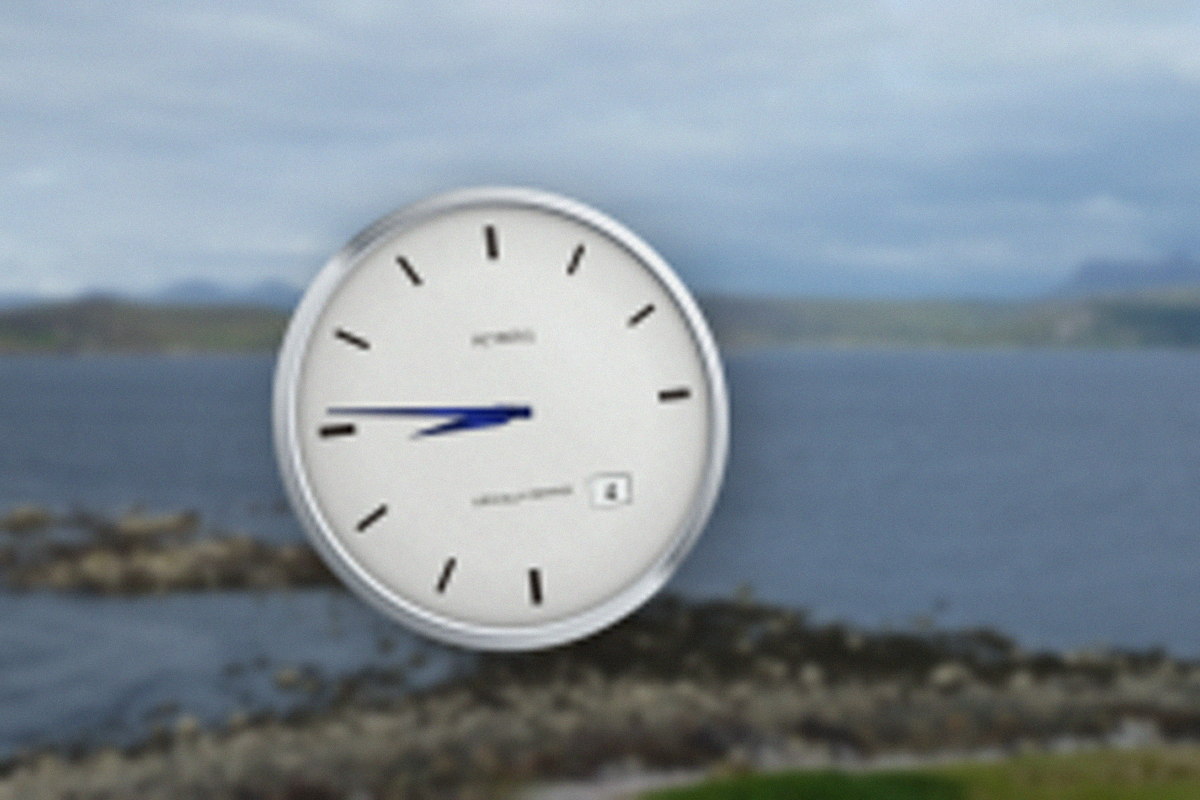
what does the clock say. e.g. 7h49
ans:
8h46
